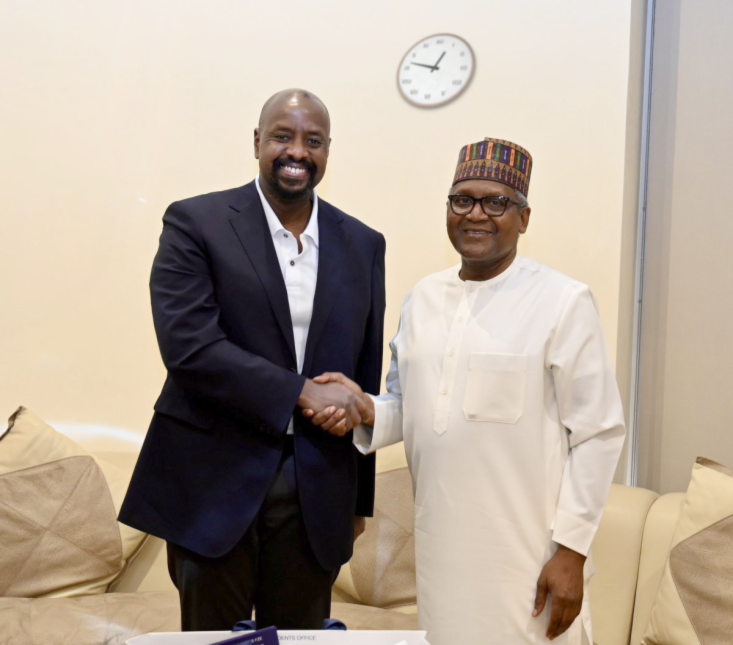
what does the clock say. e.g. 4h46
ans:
12h47
